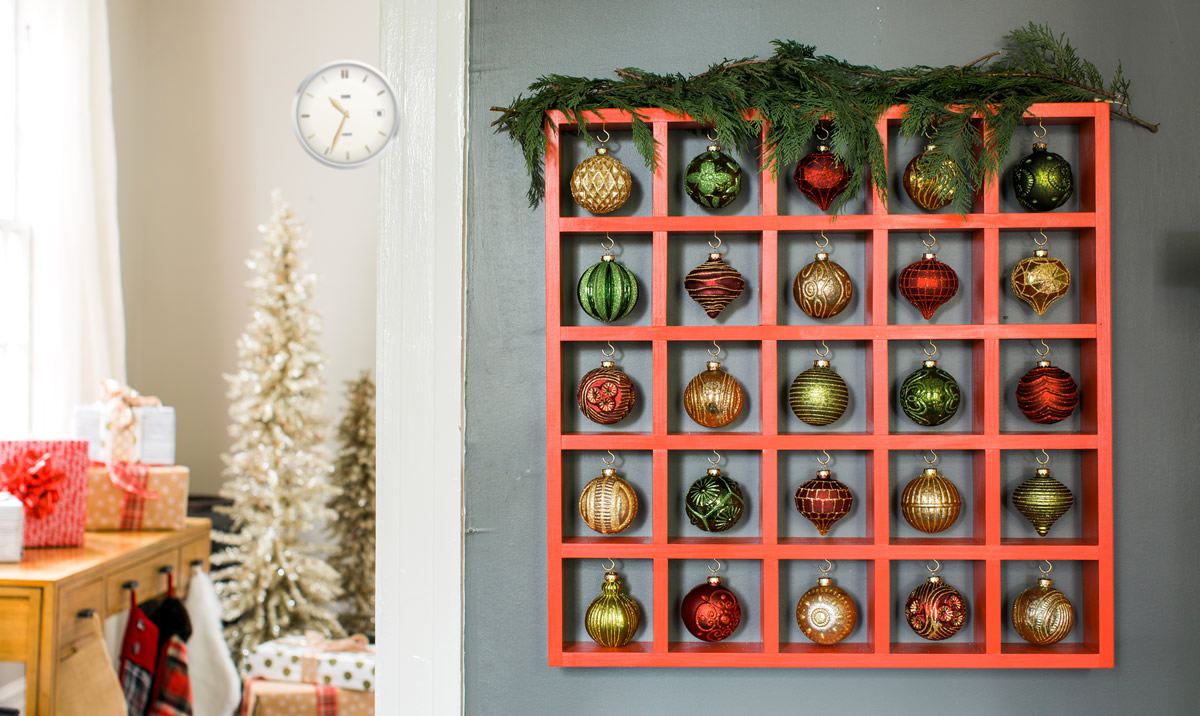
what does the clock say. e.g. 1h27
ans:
10h34
